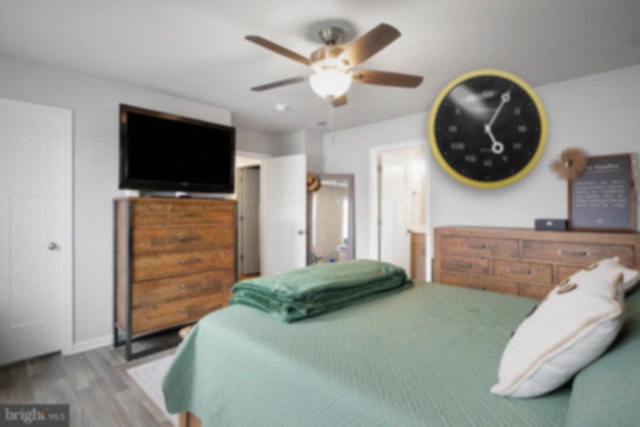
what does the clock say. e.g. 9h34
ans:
5h05
